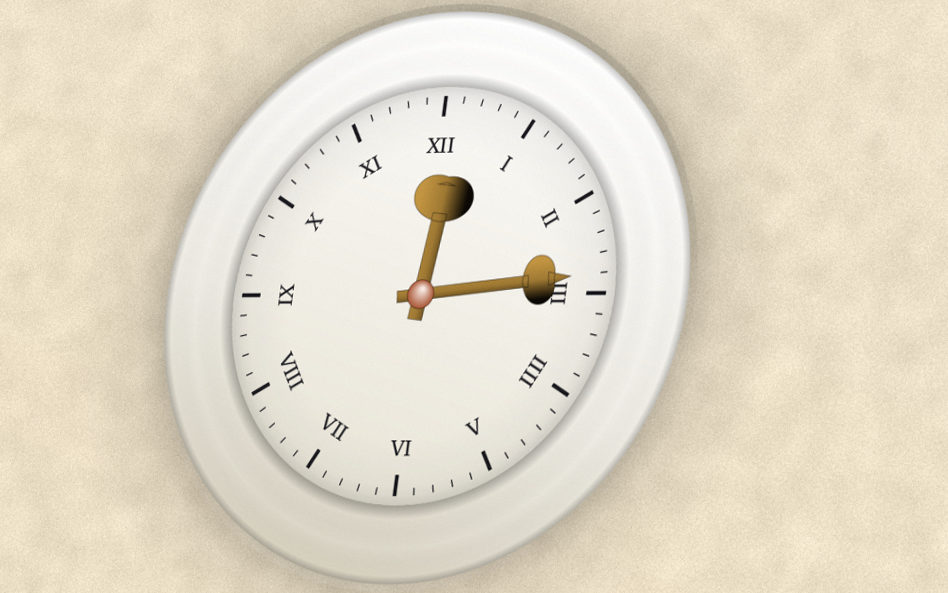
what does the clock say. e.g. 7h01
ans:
12h14
